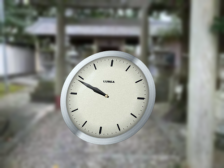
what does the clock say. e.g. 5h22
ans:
9h49
